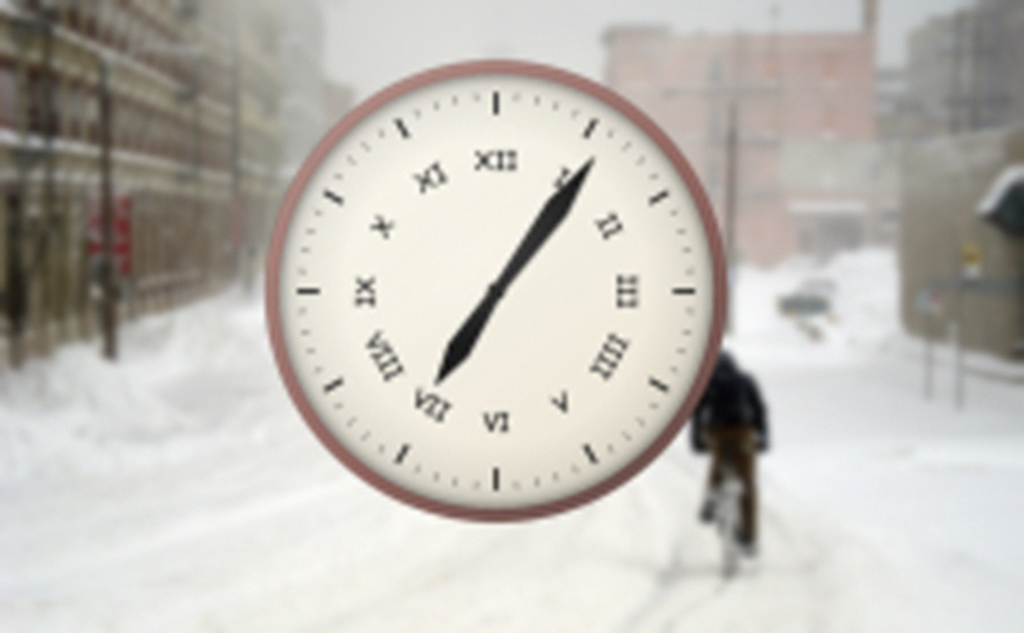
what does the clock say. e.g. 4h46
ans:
7h06
